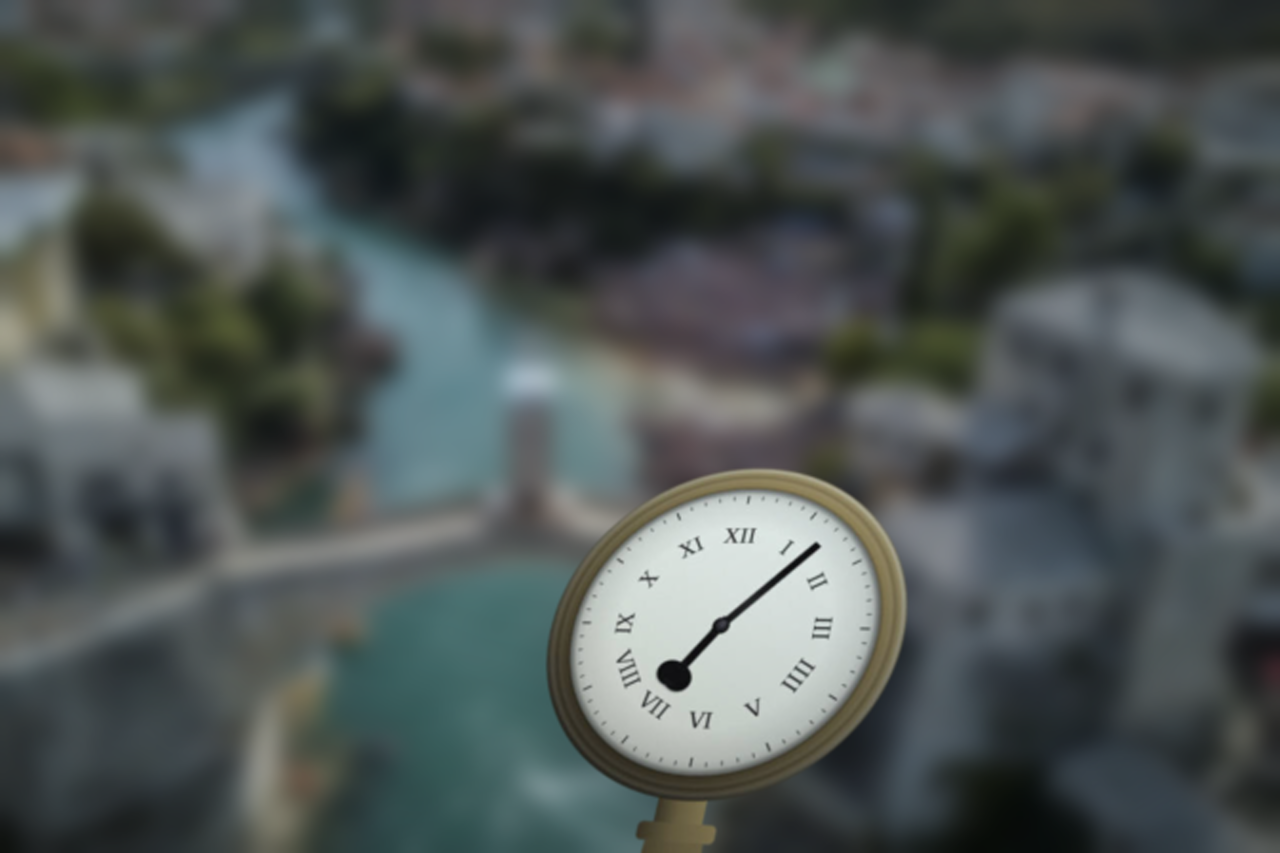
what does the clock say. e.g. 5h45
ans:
7h07
